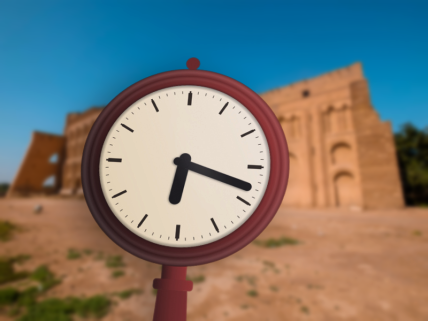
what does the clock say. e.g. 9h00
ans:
6h18
